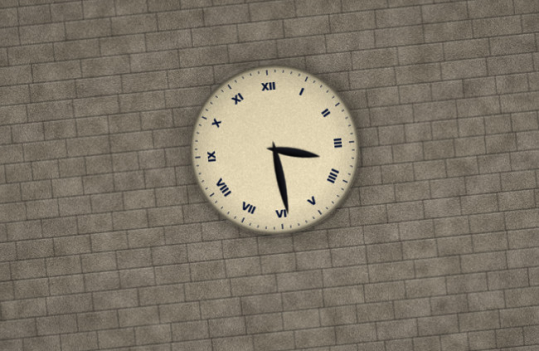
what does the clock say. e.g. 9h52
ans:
3h29
